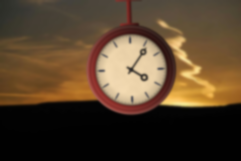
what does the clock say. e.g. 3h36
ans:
4h06
